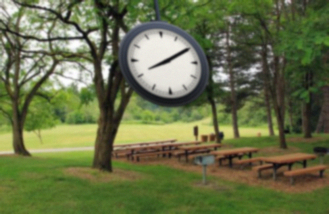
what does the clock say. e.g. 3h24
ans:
8h10
